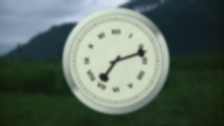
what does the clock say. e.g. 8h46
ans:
7h12
